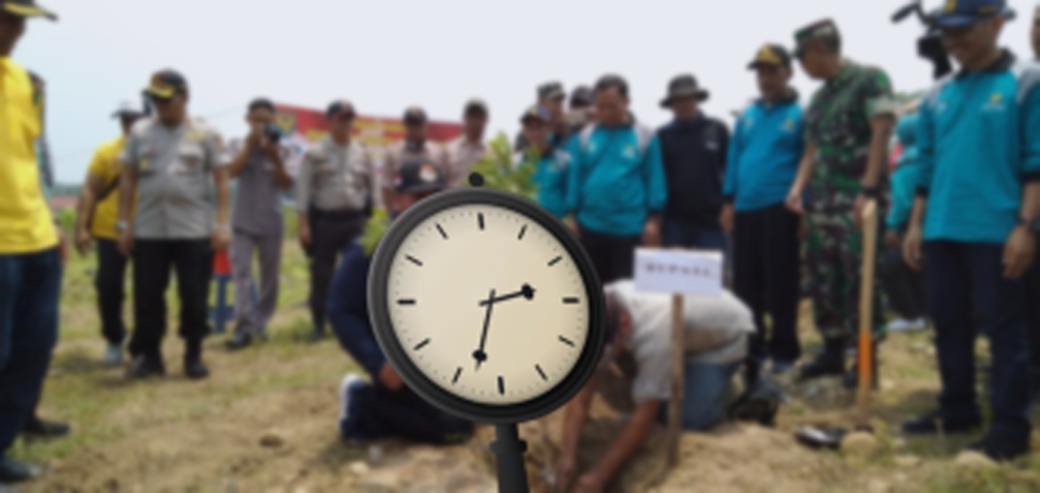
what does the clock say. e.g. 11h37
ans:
2h33
